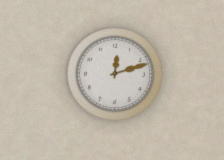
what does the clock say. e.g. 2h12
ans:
12h12
